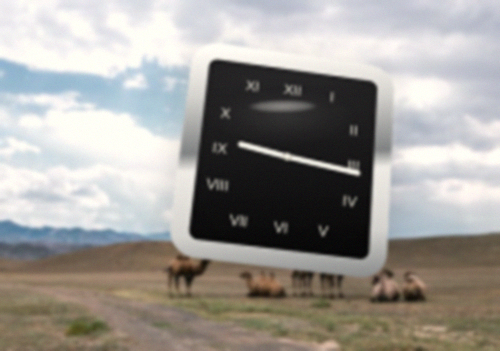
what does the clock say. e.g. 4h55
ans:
9h16
